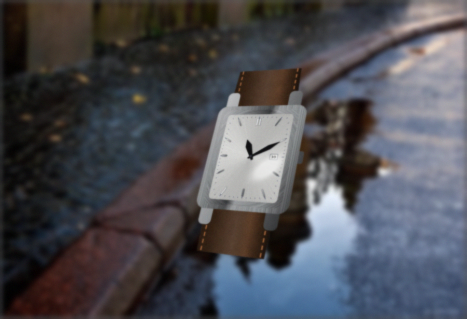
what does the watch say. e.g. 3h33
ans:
11h10
